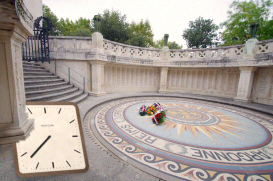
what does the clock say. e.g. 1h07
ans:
7h38
